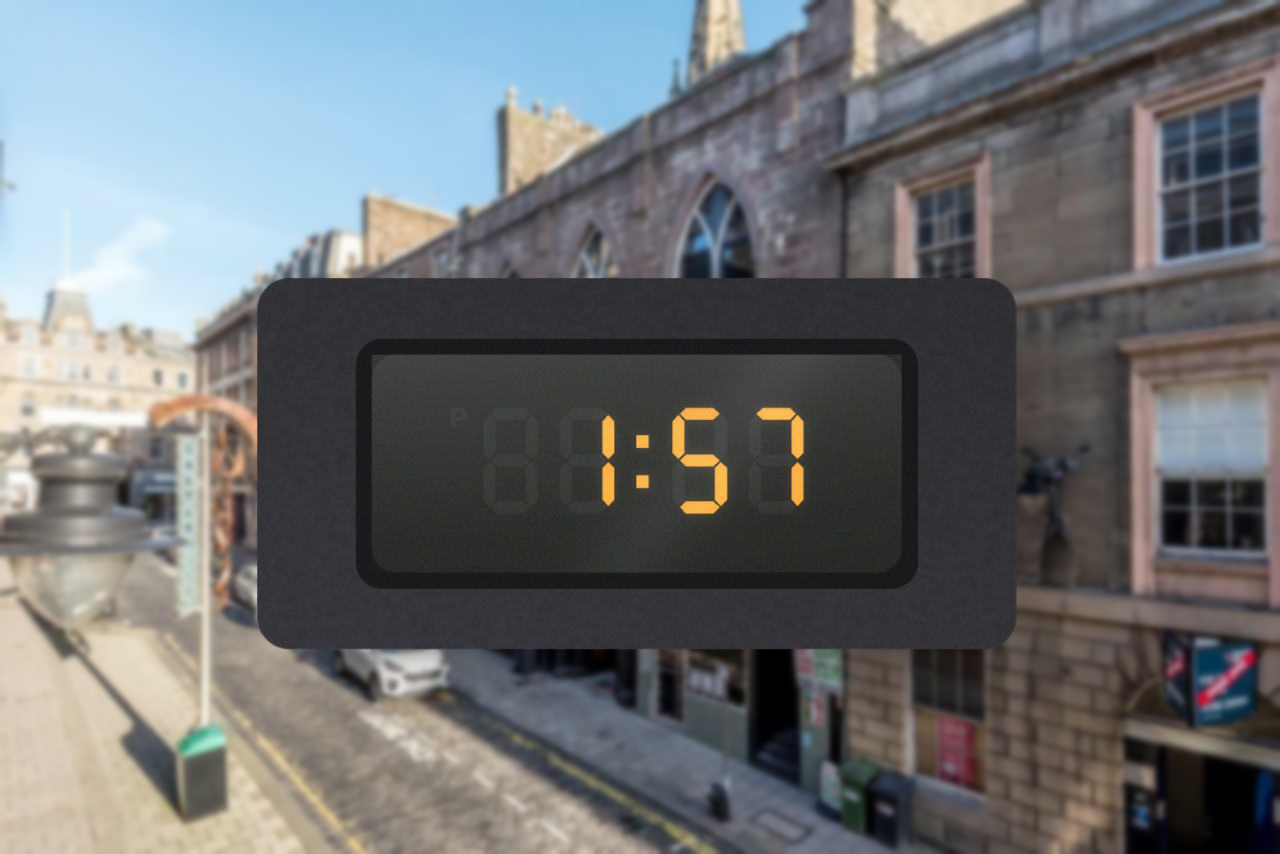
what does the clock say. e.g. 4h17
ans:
1h57
